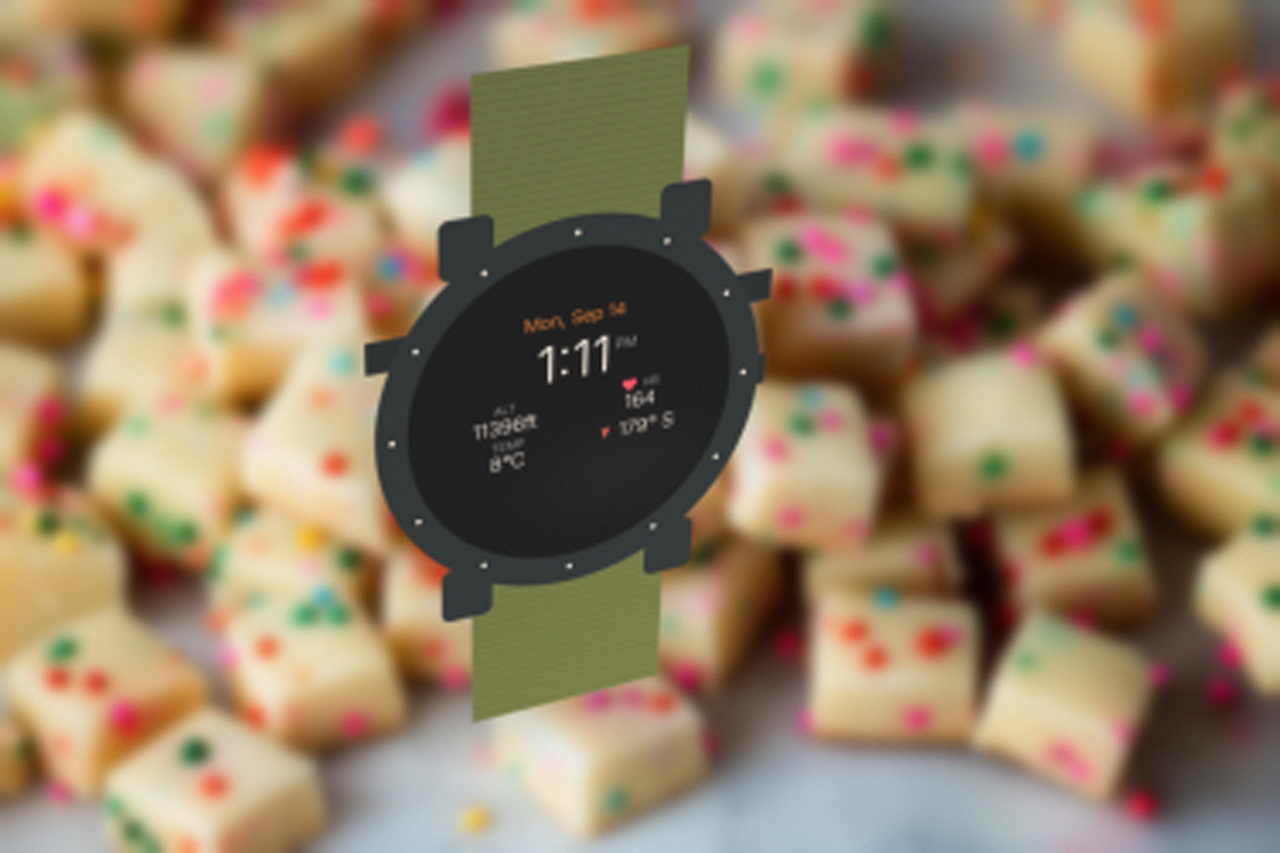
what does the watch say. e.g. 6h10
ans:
1h11
